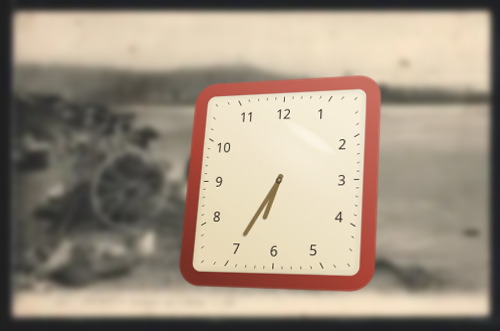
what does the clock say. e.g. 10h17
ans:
6h35
